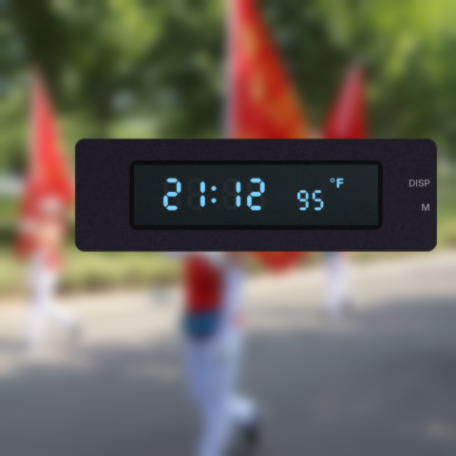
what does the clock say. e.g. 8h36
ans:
21h12
